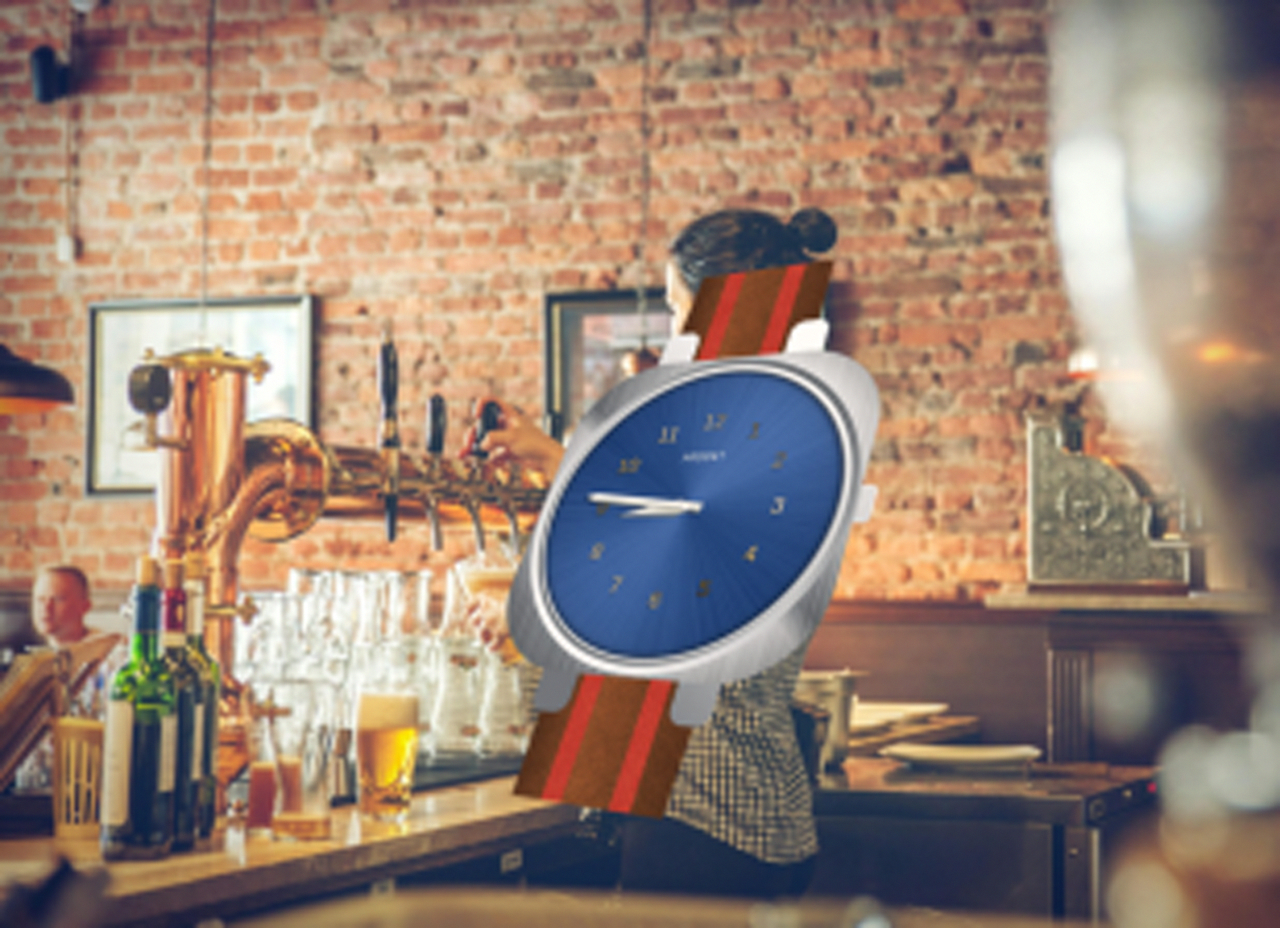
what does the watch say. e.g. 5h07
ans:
8h46
